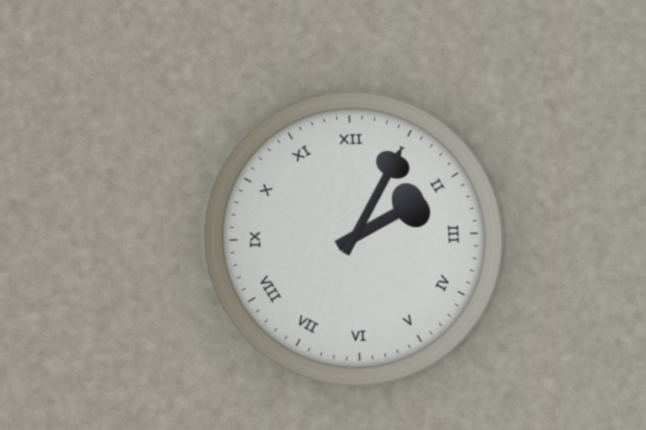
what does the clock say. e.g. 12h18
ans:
2h05
